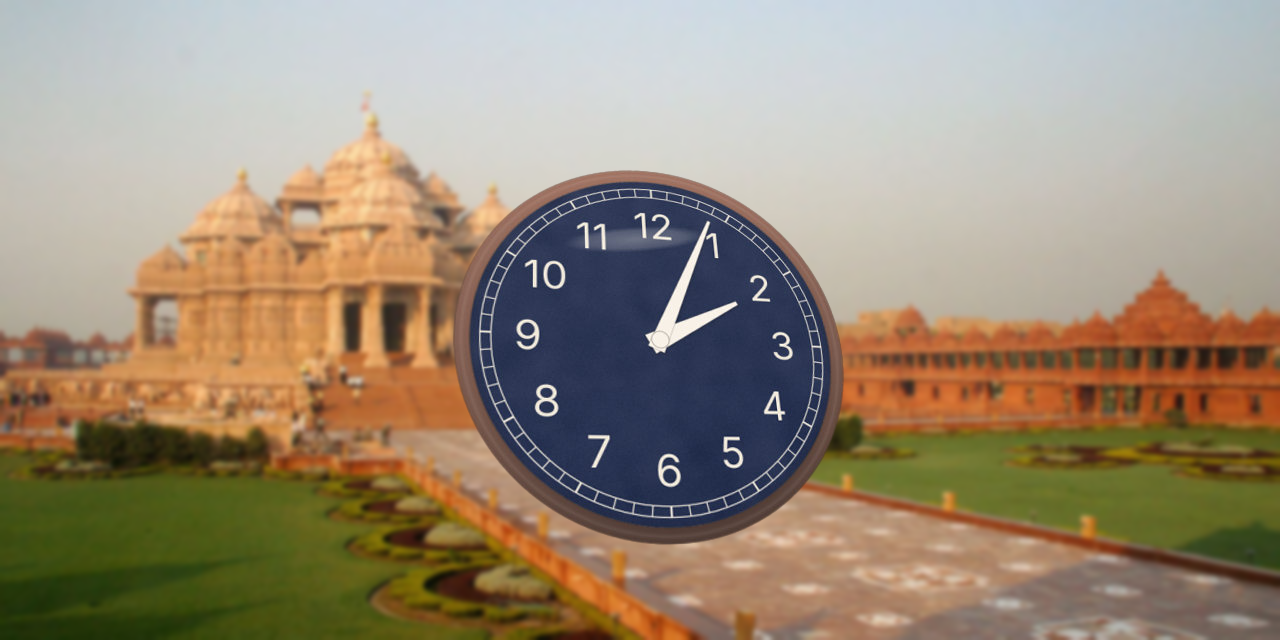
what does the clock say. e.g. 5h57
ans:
2h04
